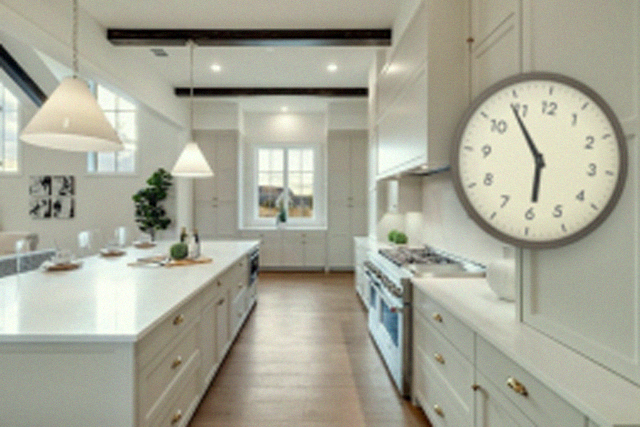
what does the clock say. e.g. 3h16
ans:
5h54
